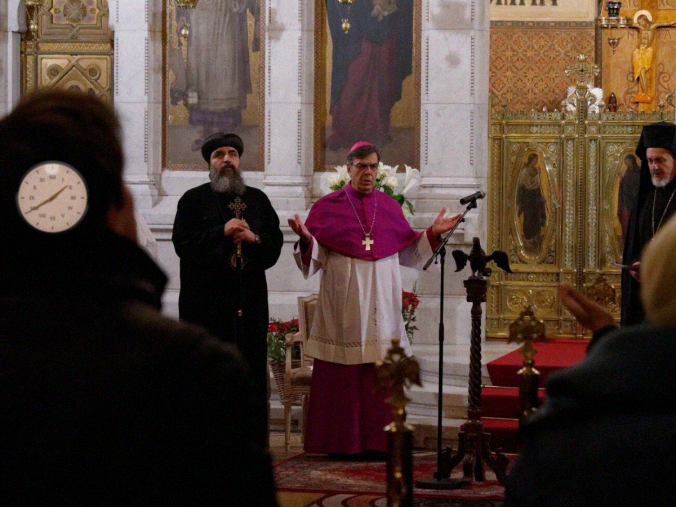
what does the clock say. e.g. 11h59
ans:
1h40
